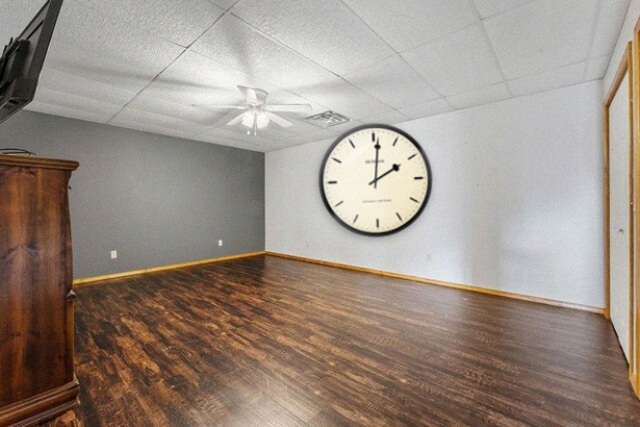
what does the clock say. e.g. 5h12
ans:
2h01
